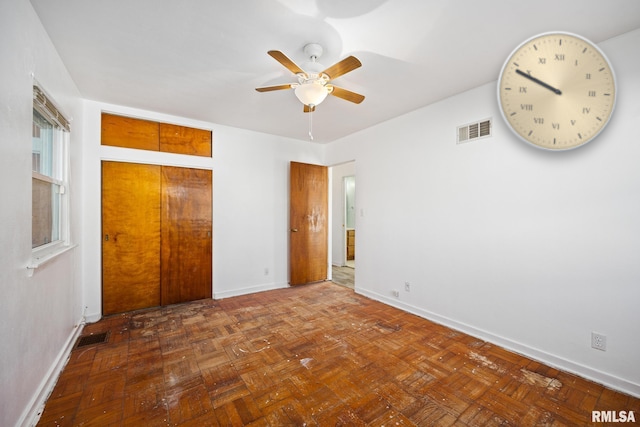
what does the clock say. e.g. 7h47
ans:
9h49
